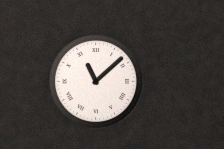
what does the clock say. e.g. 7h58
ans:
11h08
